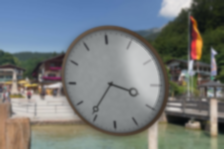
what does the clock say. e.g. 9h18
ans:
3h36
